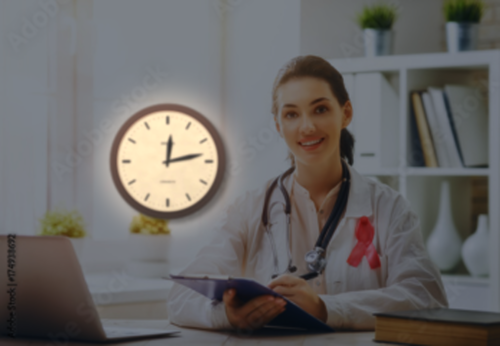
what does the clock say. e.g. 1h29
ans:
12h13
